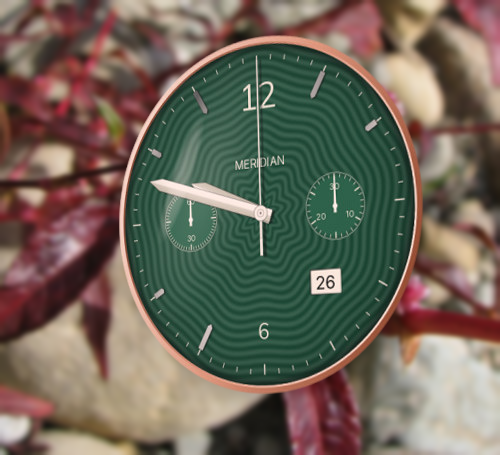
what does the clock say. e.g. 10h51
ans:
9h48
